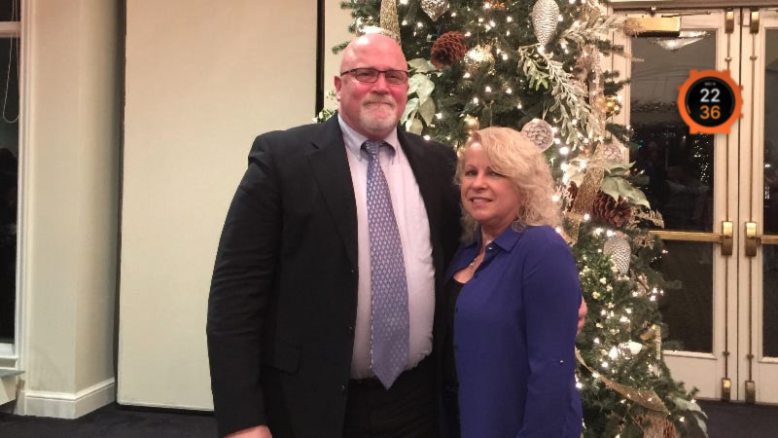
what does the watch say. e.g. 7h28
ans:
22h36
